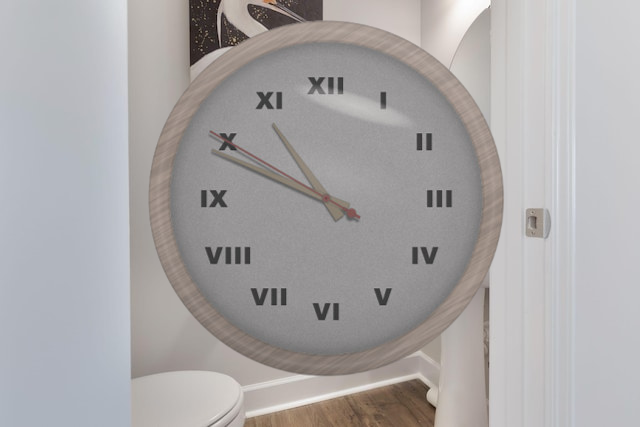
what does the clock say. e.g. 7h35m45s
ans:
10h48m50s
